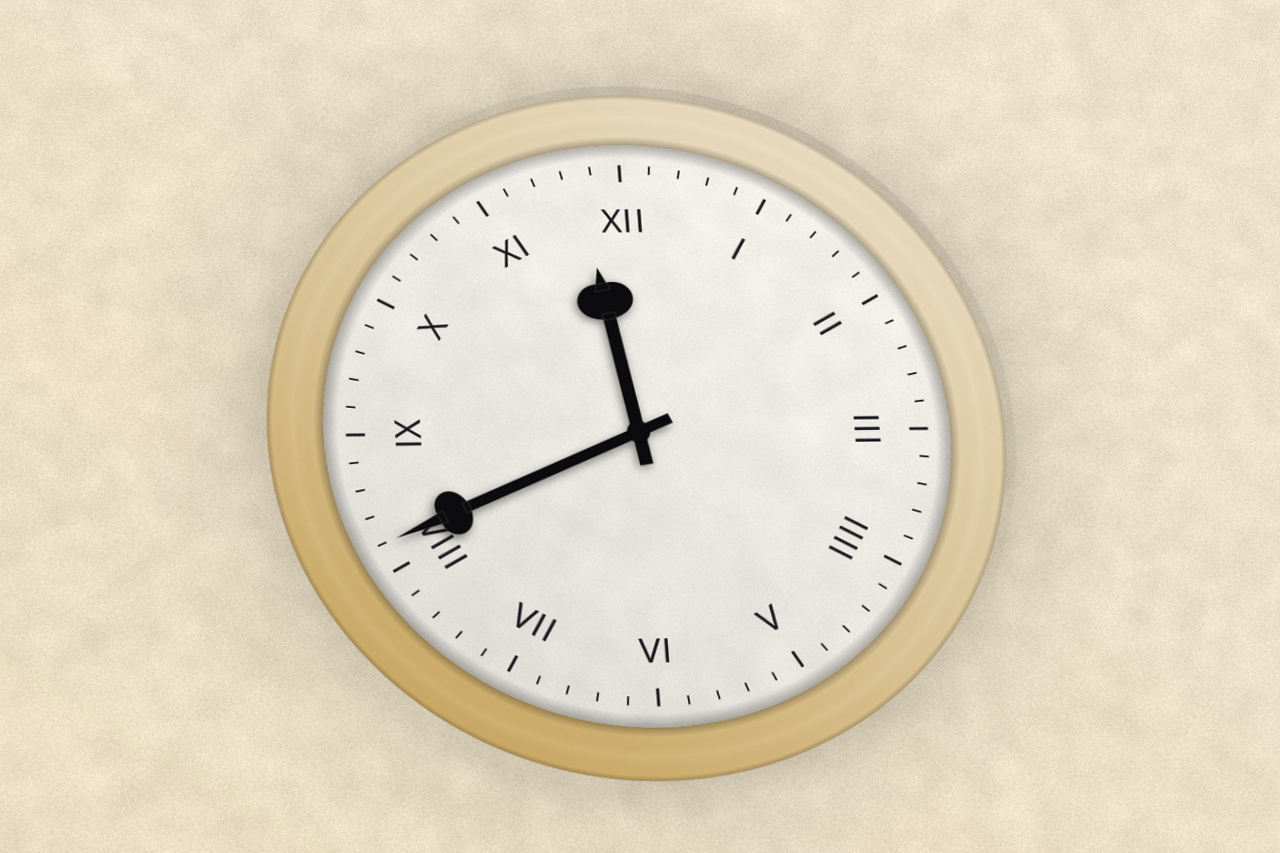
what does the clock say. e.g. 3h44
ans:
11h41
